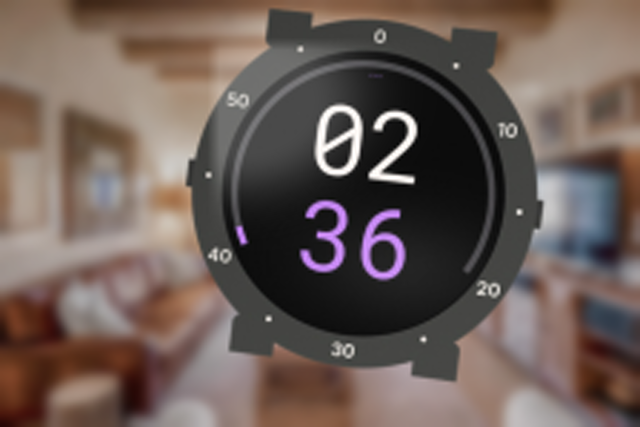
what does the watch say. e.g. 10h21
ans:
2h36
